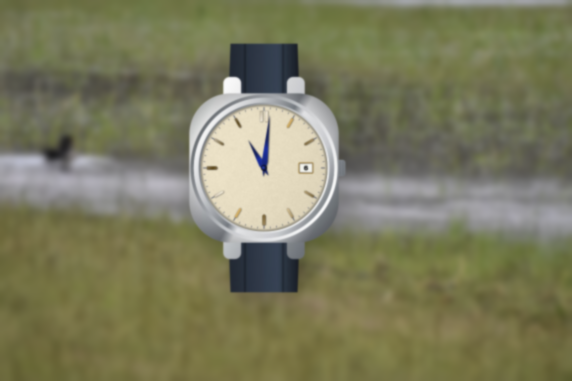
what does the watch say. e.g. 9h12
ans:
11h01
